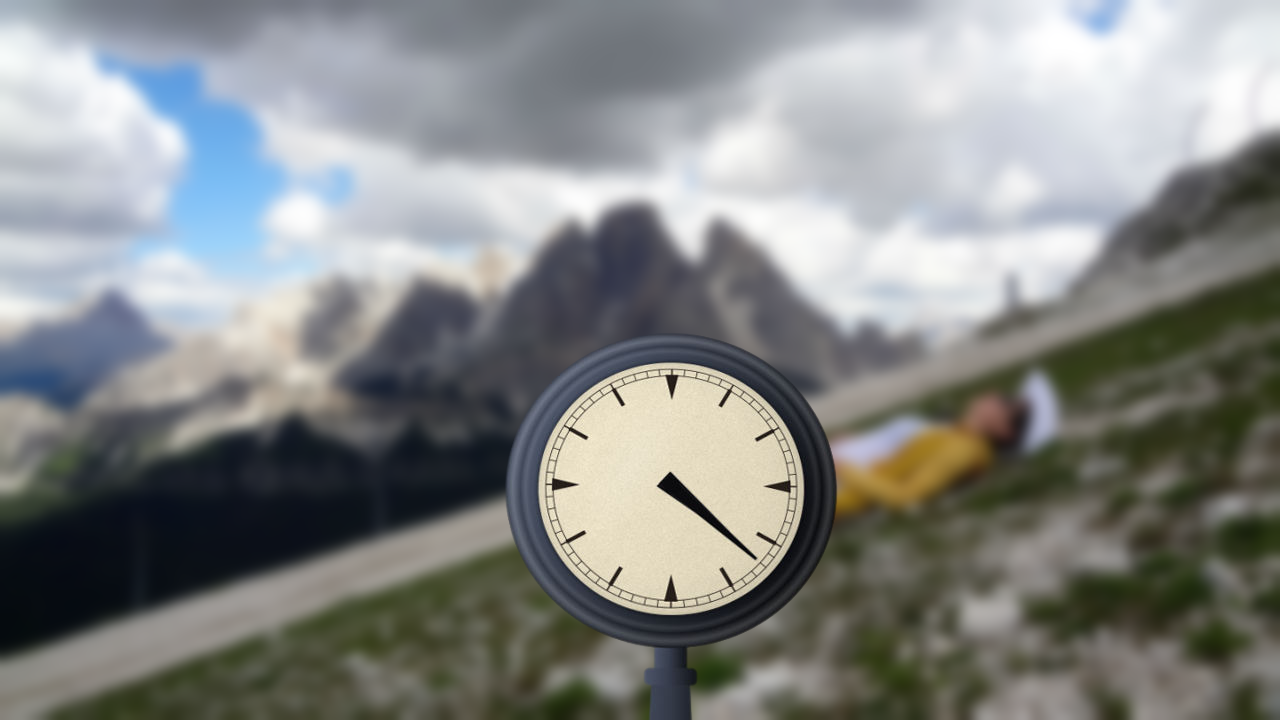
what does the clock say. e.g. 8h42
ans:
4h22
